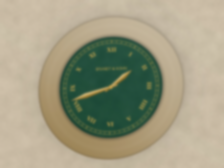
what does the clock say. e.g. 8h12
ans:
1h42
